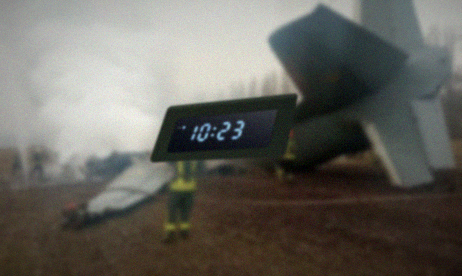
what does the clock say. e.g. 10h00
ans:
10h23
